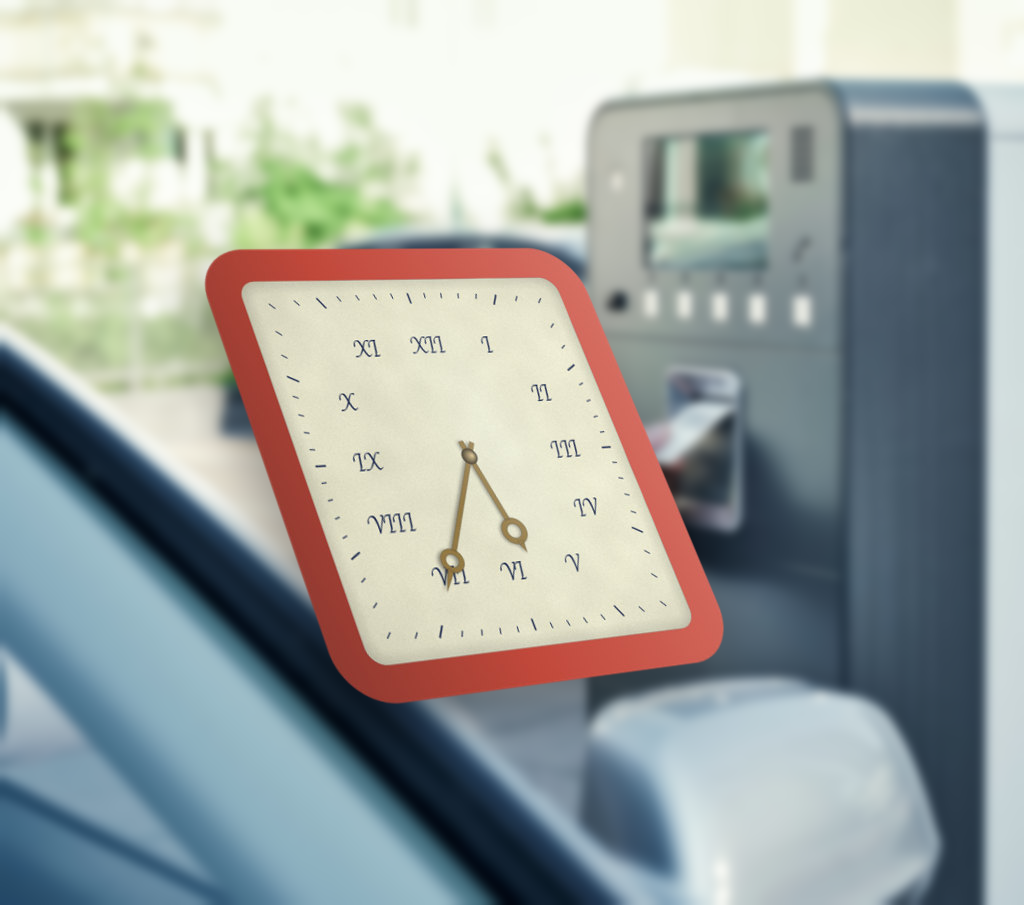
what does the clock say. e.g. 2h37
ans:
5h35
